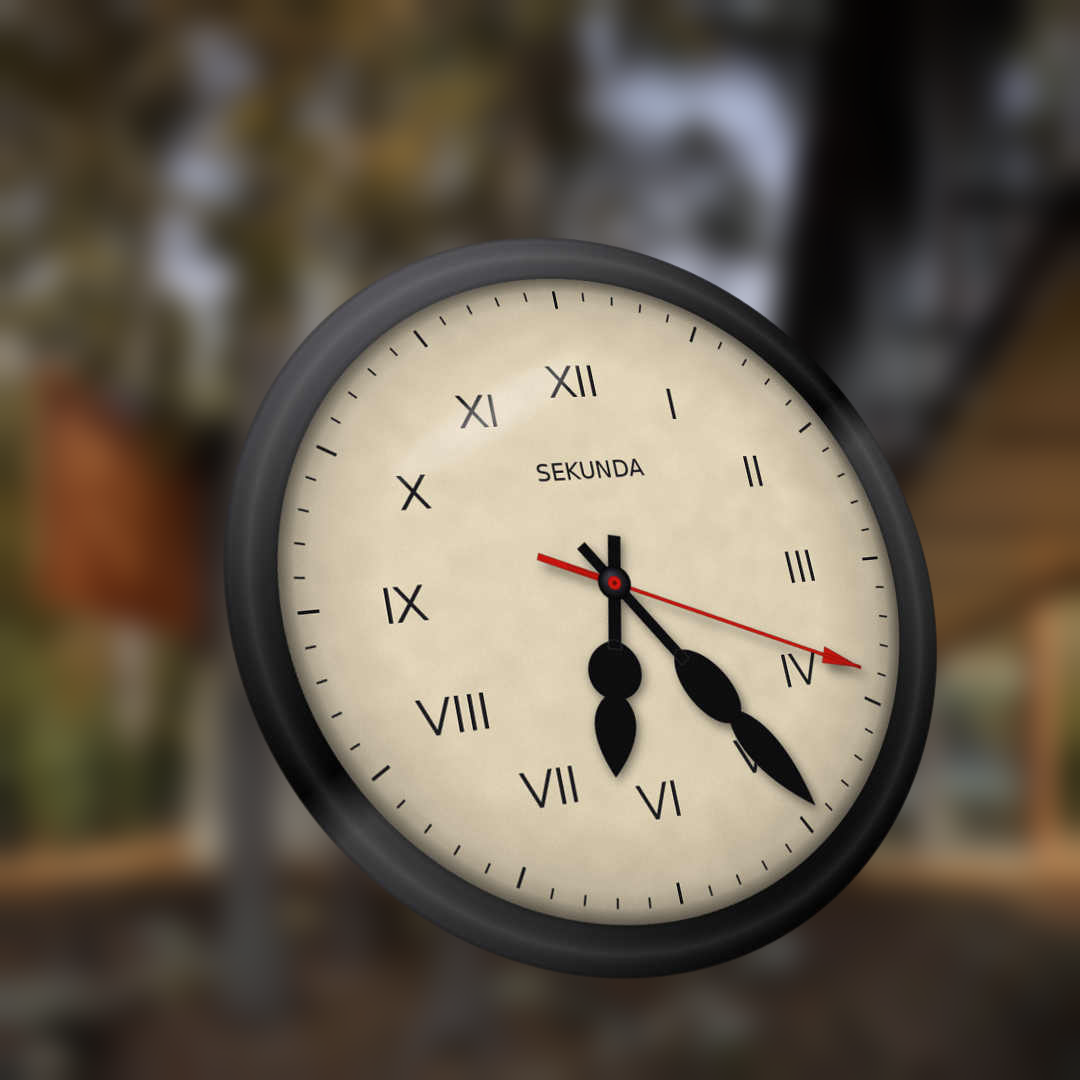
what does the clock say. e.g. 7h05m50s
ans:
6h24m19s
